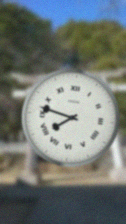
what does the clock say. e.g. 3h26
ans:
7h47
